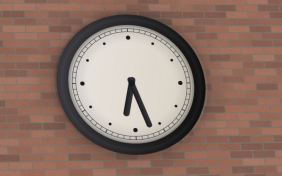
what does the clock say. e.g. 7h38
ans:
6h27
